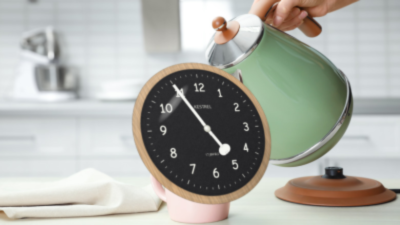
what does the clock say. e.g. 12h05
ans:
4h55
